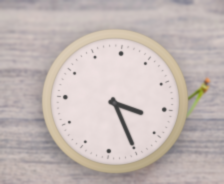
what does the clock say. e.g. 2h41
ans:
3h25
